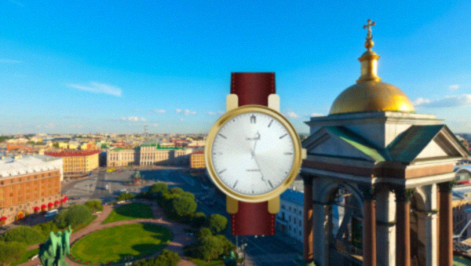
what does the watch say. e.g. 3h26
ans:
12h26
